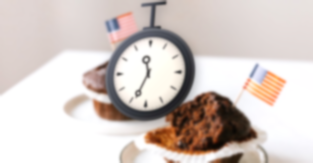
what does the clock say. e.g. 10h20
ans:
11h34
